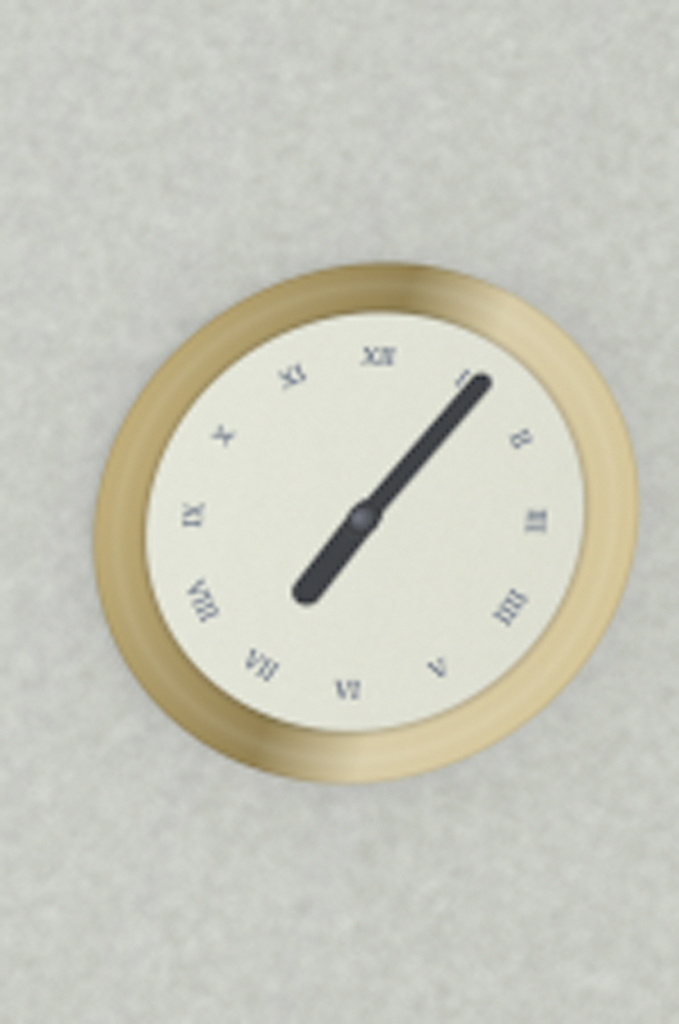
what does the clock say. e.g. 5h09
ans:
7h06
